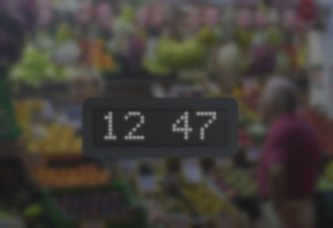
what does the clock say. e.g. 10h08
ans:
12h47
